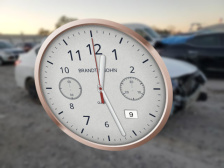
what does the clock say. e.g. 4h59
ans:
12h27
